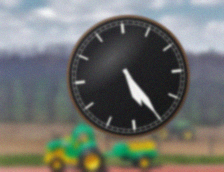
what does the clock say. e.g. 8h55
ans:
5h25
